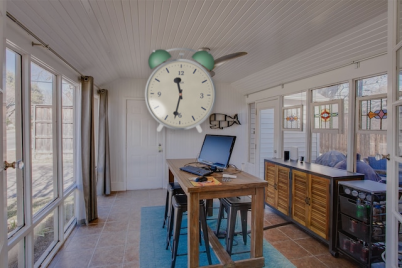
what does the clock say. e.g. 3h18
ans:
11h32
